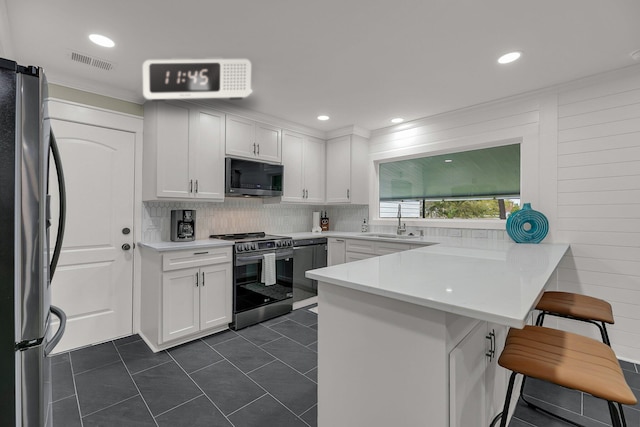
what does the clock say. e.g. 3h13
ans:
11h45
